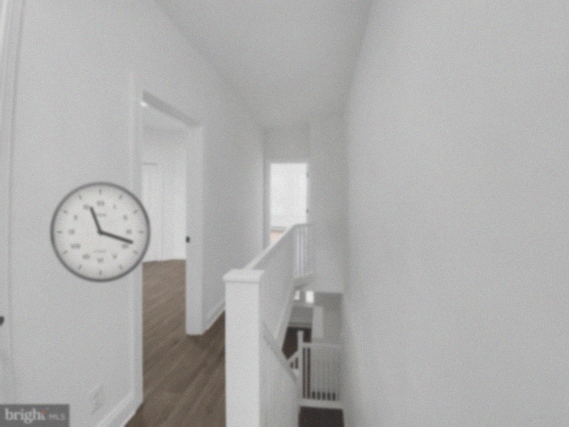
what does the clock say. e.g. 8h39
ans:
11h18
